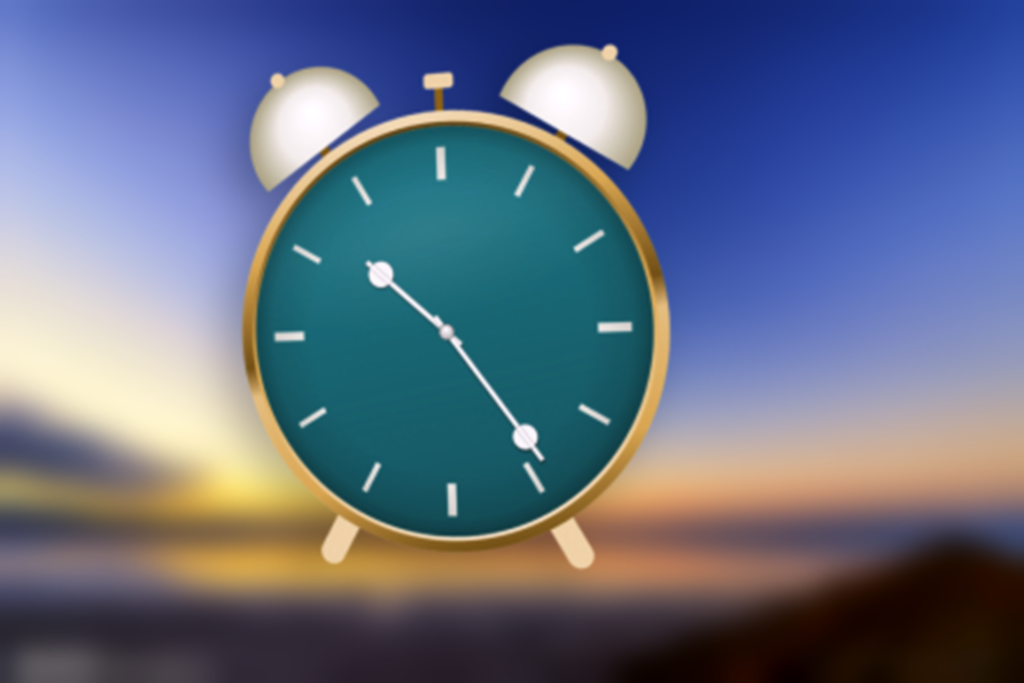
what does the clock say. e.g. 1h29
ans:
10h24
